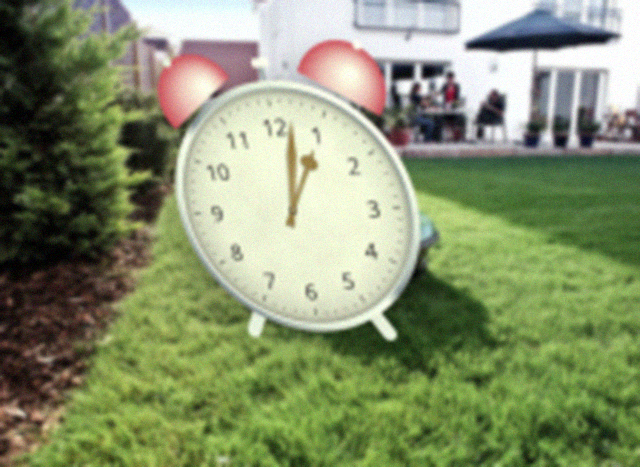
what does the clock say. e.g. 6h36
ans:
1h02
